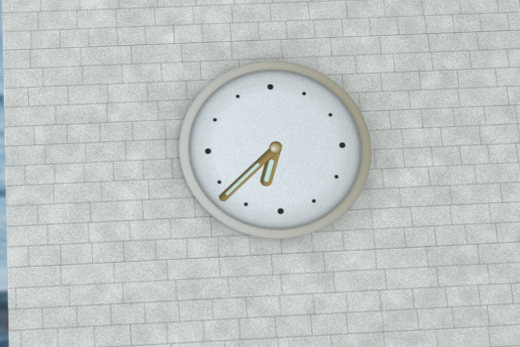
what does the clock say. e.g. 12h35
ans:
6h38
